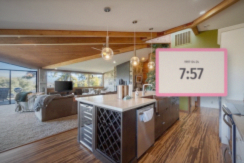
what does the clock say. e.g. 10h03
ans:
7h57
